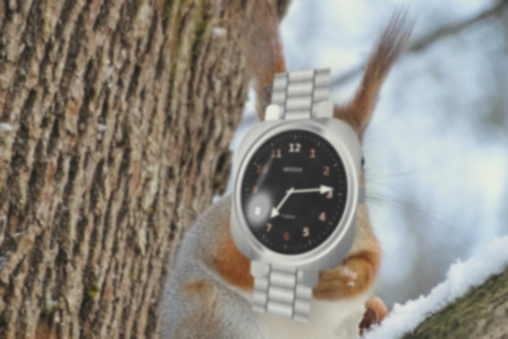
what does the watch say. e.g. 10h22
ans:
7h14
